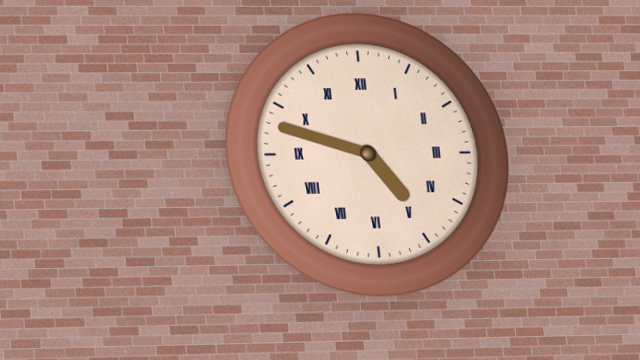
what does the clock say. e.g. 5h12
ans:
4h48
